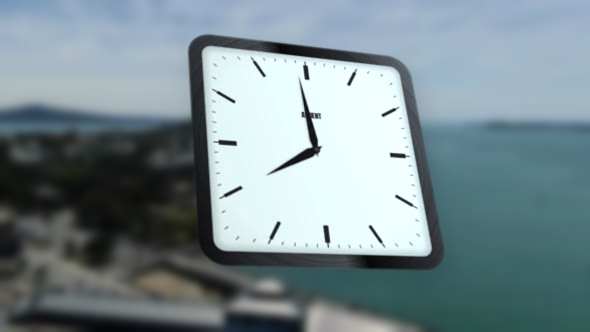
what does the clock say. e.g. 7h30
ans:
7h59
